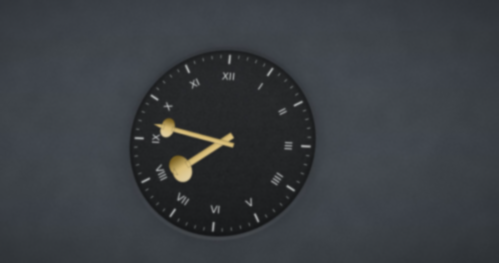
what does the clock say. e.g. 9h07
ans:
7h47
